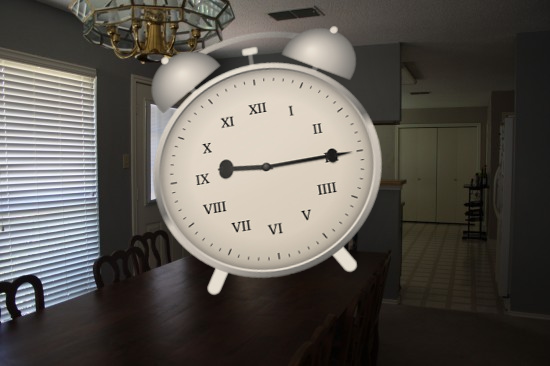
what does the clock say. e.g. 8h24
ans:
9h15
